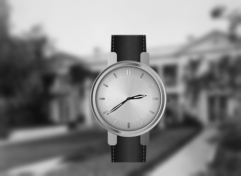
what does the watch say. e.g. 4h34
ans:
2h39
